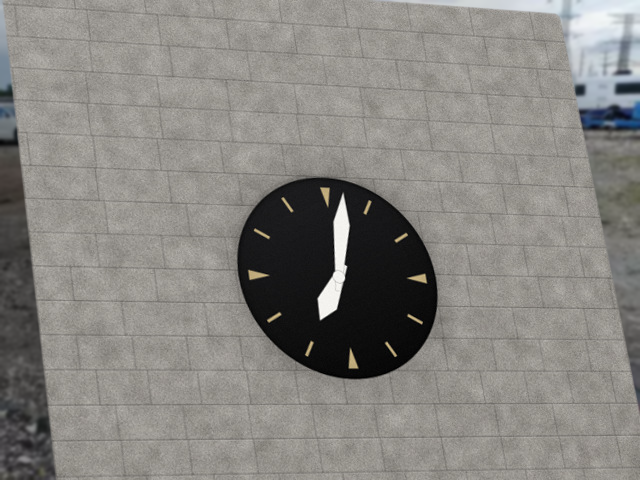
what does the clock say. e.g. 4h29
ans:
7h02
